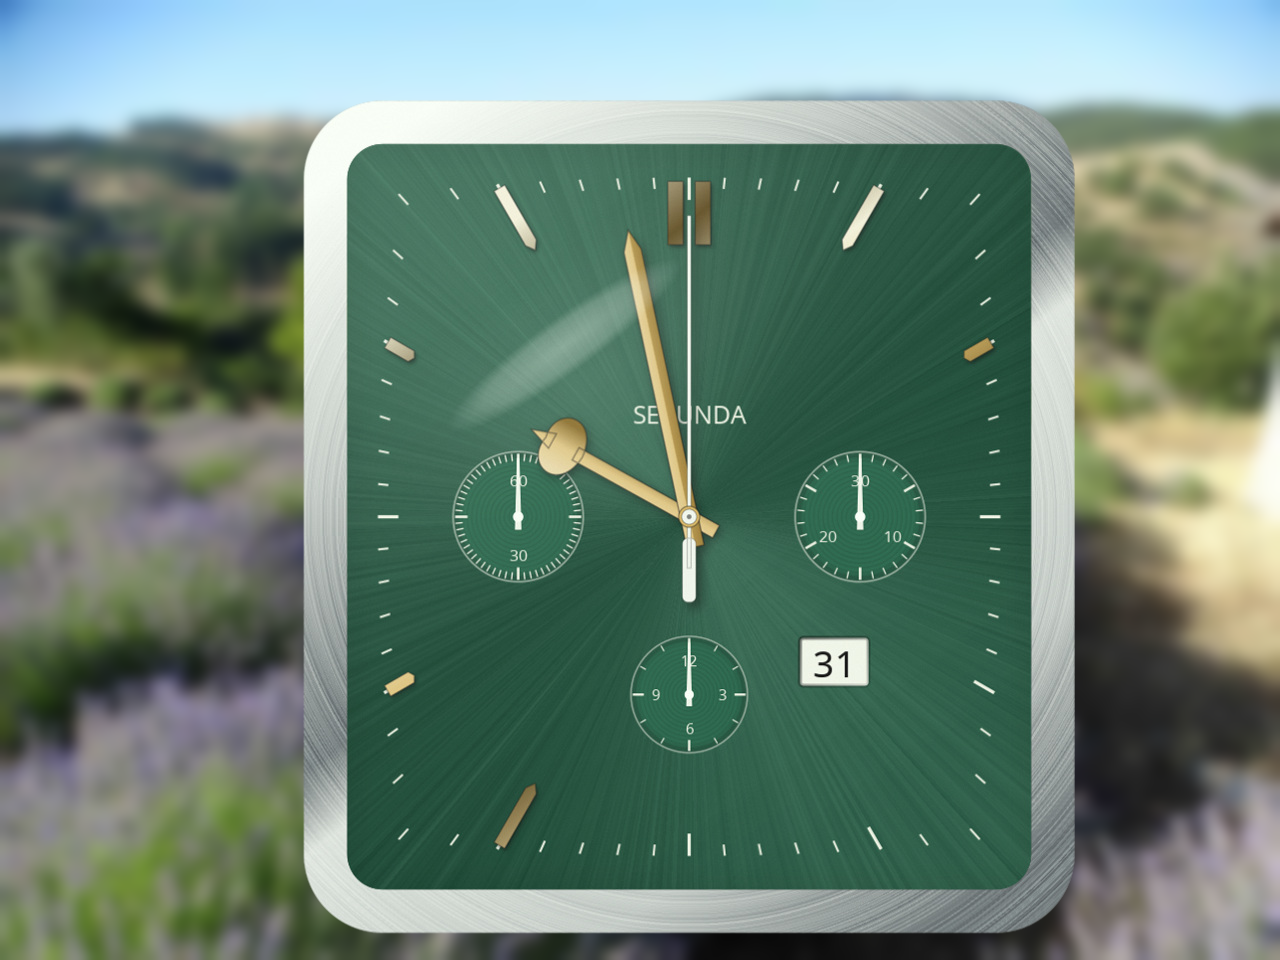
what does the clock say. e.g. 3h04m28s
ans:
9h58m00s
